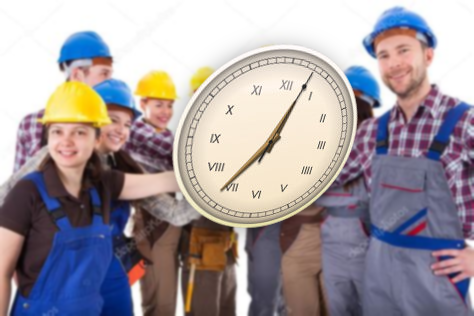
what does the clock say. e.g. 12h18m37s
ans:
12h36m03s
